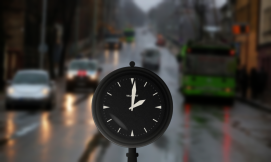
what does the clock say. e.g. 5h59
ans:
2h01
